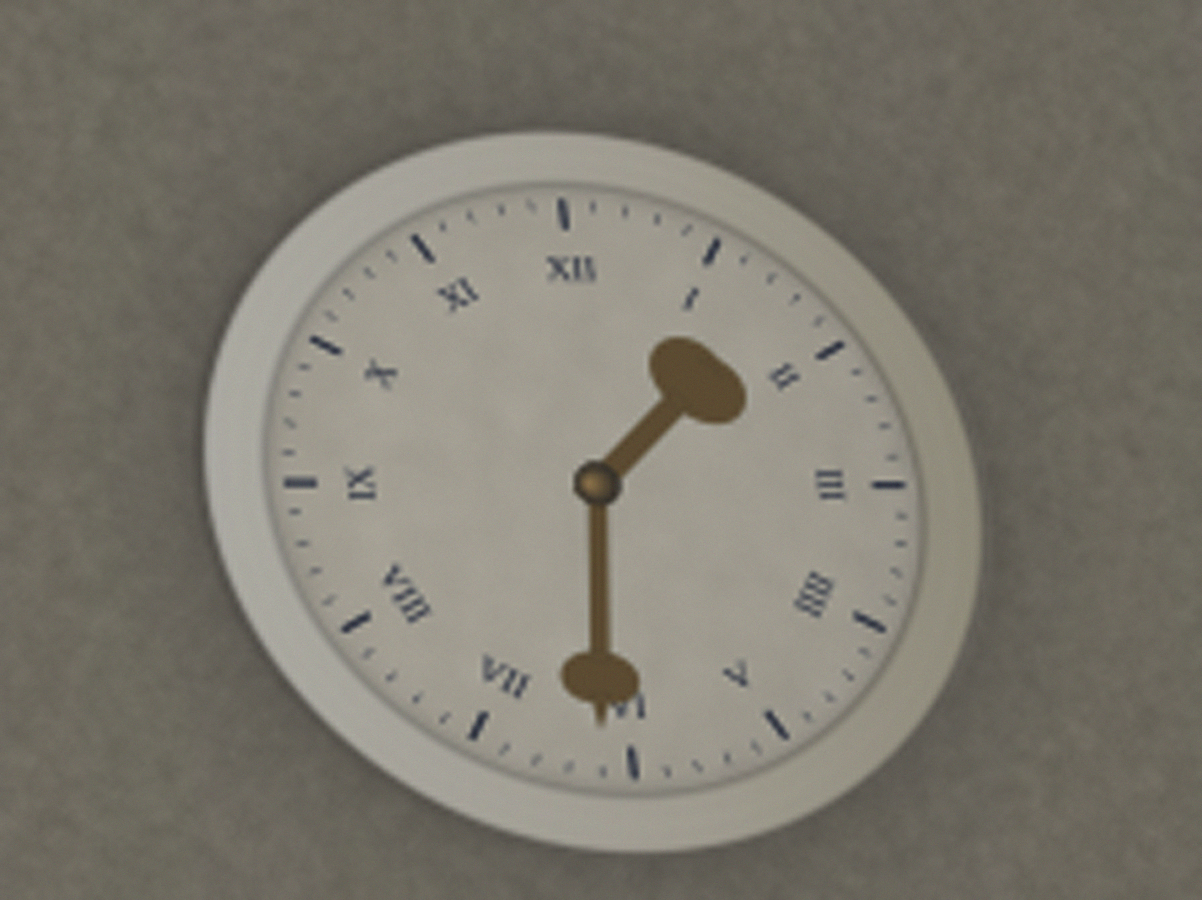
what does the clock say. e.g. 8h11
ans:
1h31
